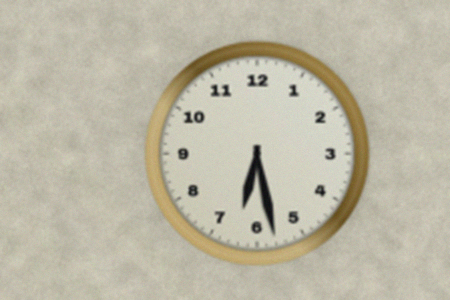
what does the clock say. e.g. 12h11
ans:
6h28
